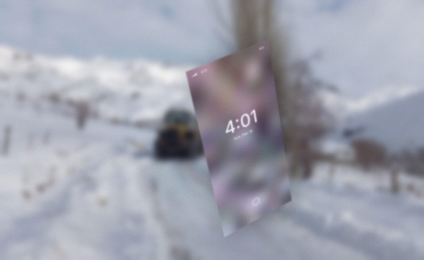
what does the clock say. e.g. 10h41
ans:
4h01
